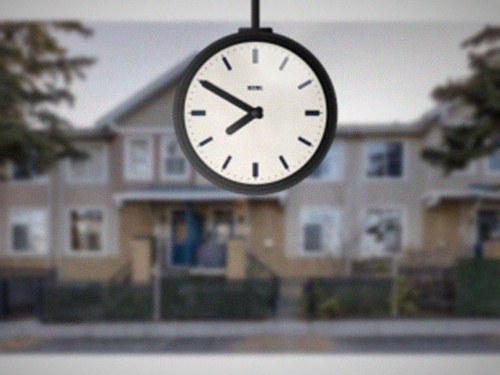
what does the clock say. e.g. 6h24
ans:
7h50
